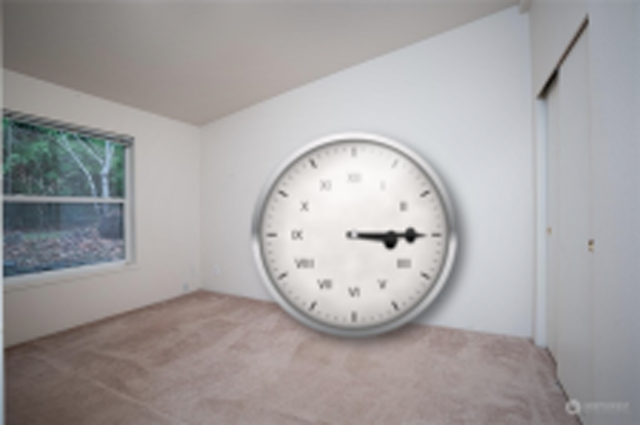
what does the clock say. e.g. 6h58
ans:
3h15
